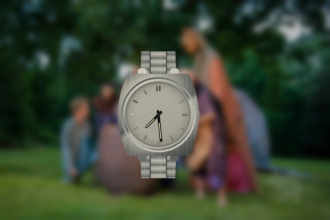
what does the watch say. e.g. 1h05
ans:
7h29
